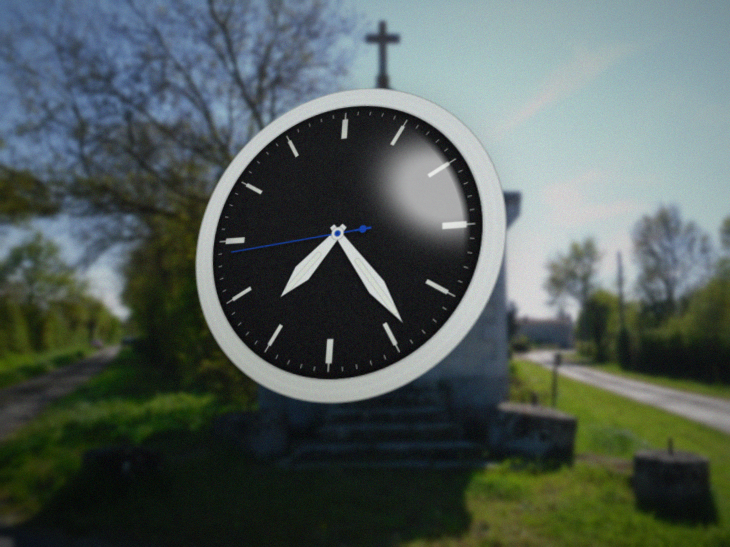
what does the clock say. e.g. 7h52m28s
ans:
7h23m44s
